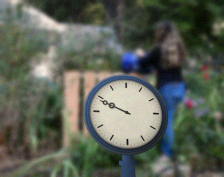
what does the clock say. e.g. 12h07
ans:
9h49
